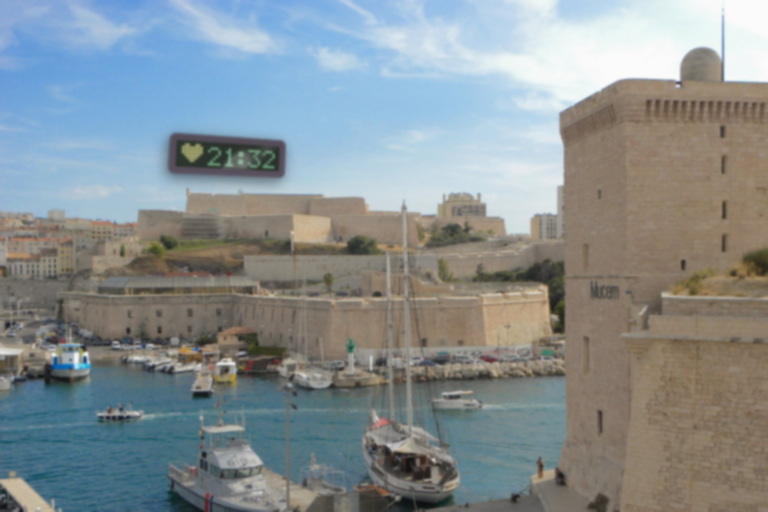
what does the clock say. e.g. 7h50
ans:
21h32
